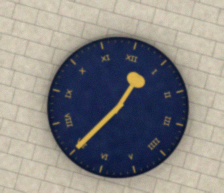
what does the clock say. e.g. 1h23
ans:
12h35
